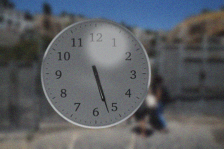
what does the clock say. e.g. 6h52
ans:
5h27
